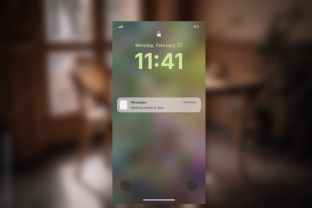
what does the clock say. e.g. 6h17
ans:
11h41
